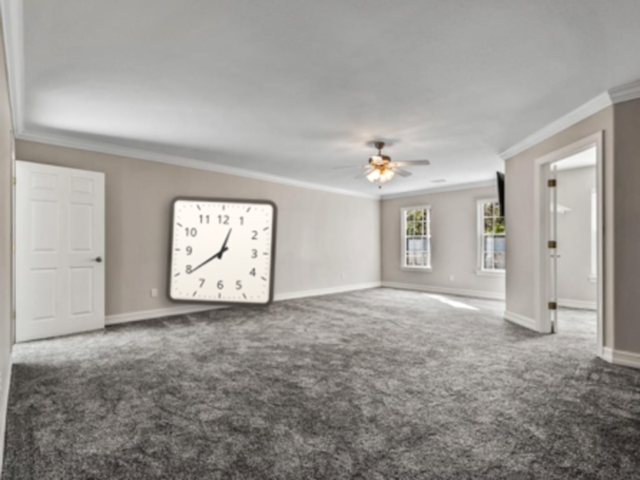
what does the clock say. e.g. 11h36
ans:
12h39
